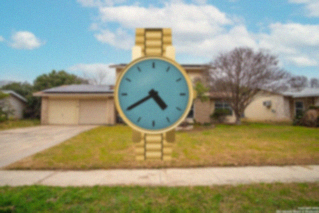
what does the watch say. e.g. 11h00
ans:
4h40
